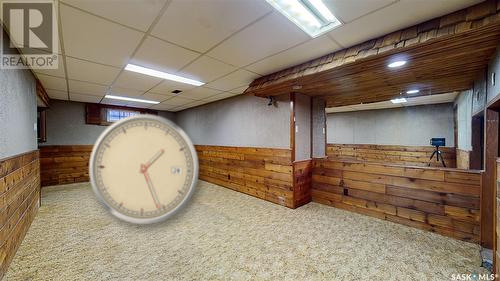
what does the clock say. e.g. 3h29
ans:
1h26
